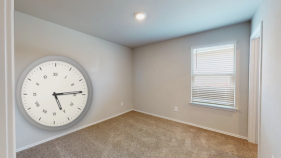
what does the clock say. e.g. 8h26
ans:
5h14
